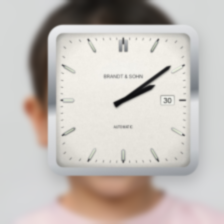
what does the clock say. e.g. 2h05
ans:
2h09
